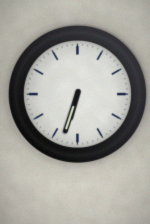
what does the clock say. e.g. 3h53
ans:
6h33
